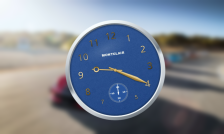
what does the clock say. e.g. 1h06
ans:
9h20
